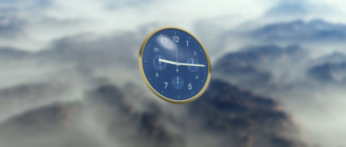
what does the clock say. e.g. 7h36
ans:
9h15
